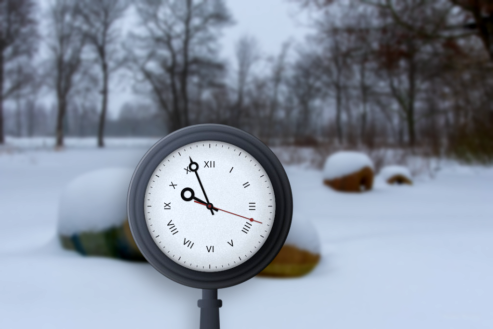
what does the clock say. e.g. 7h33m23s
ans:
9h56m18s
